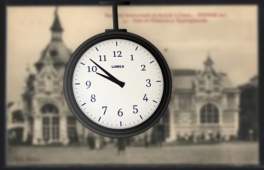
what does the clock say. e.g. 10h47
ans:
9h52
